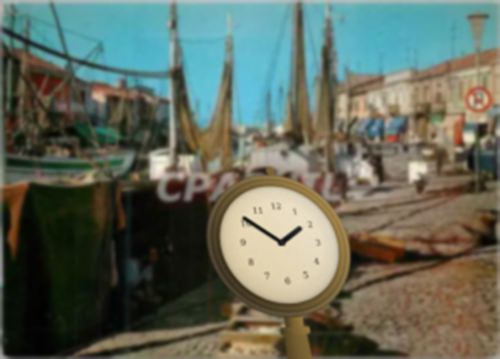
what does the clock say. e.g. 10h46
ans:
1h51
